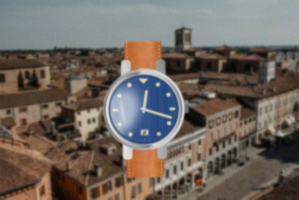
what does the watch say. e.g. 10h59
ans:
12h18
